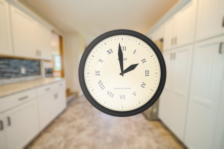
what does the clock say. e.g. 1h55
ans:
1h59
